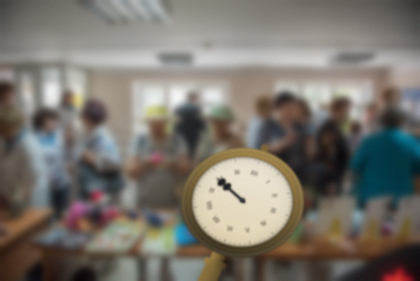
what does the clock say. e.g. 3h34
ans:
9h49
